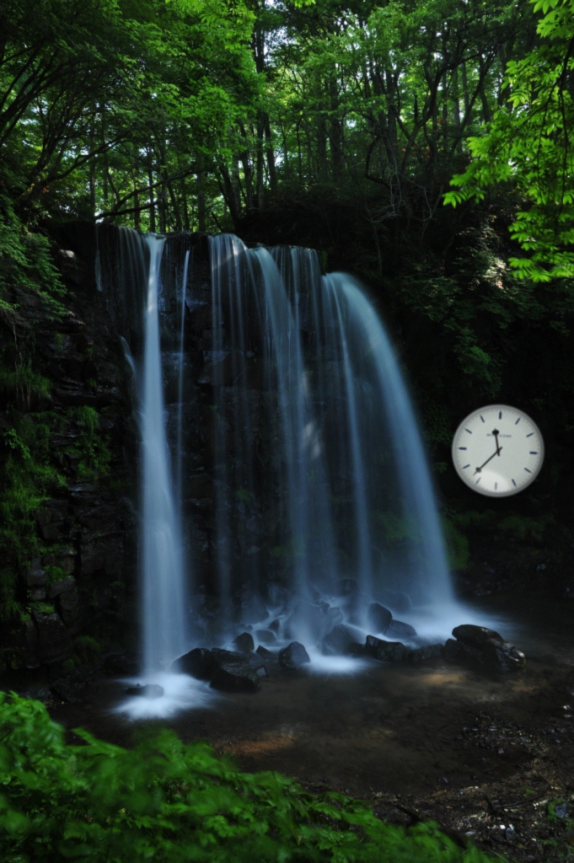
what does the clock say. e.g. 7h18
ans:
11h37
